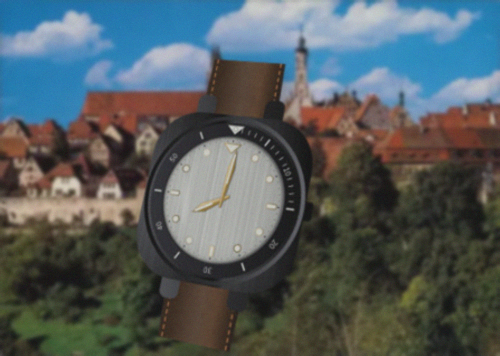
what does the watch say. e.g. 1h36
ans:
8h01
